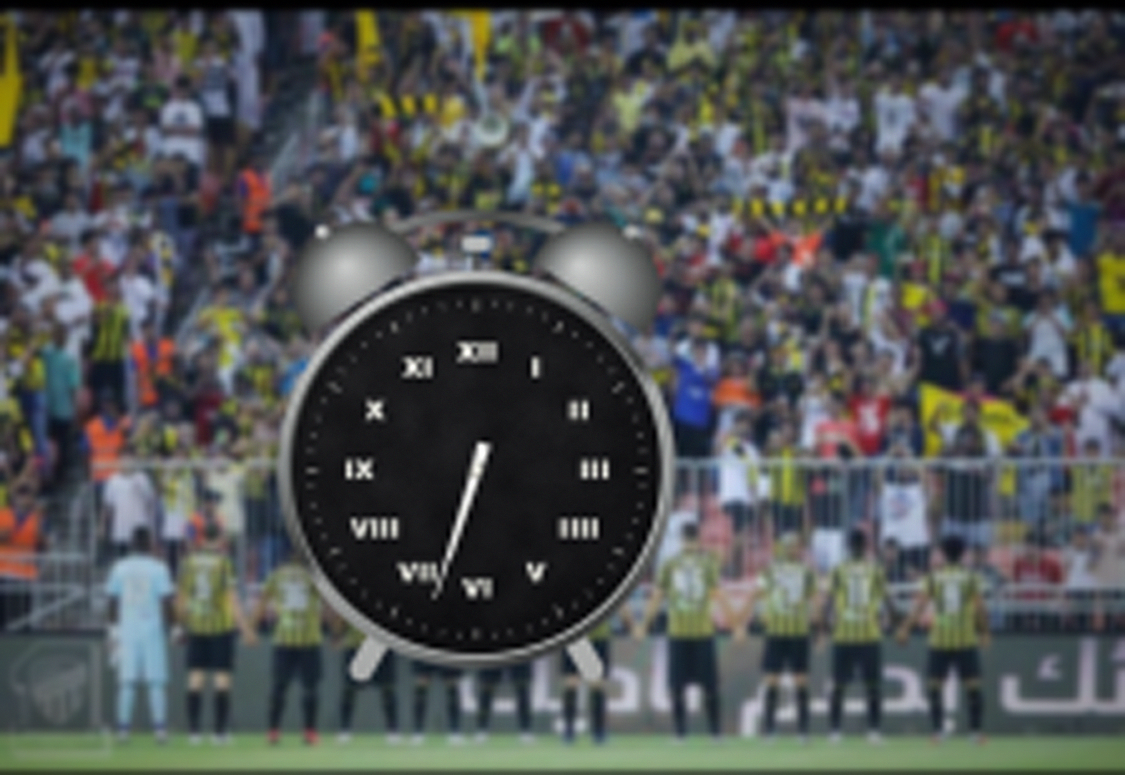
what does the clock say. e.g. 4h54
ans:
6h33
